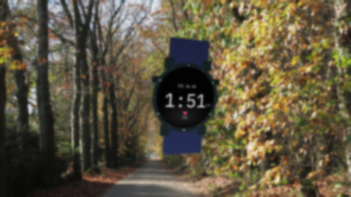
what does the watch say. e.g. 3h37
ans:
1h51
